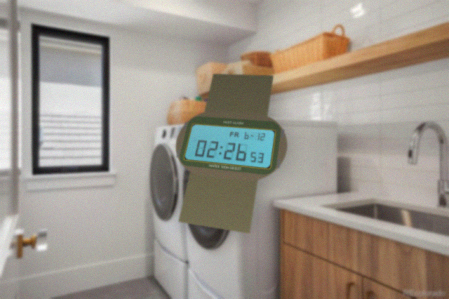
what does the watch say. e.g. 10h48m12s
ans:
2h26m53s
